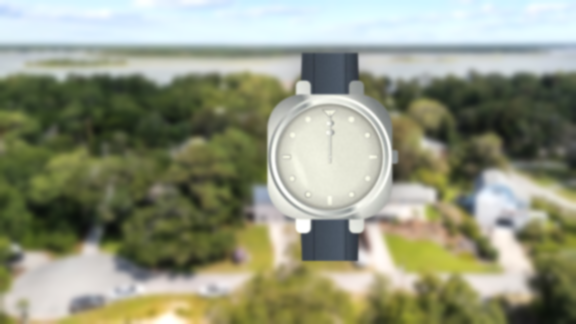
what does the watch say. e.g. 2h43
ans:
12h00
